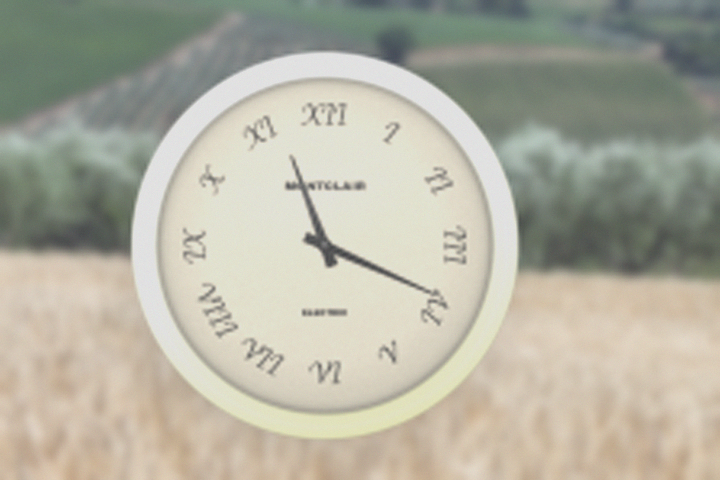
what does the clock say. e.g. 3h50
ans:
11h19
